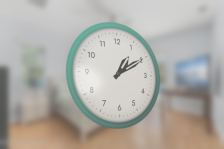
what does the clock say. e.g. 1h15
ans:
1h10
